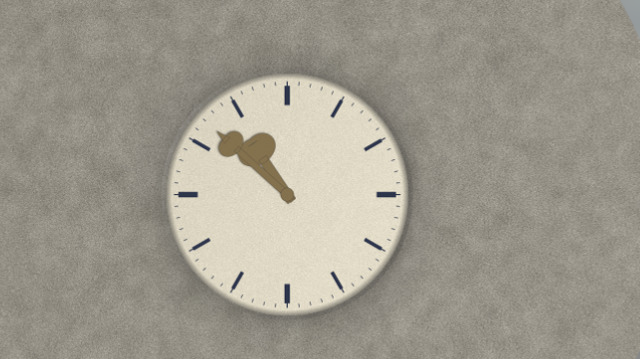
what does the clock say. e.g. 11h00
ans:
10h52
